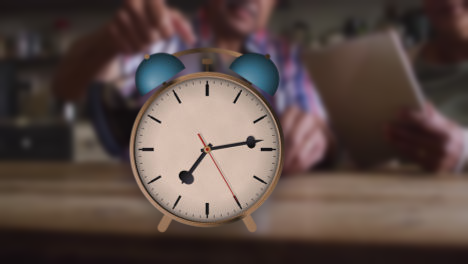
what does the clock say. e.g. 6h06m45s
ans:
7h13m25s
